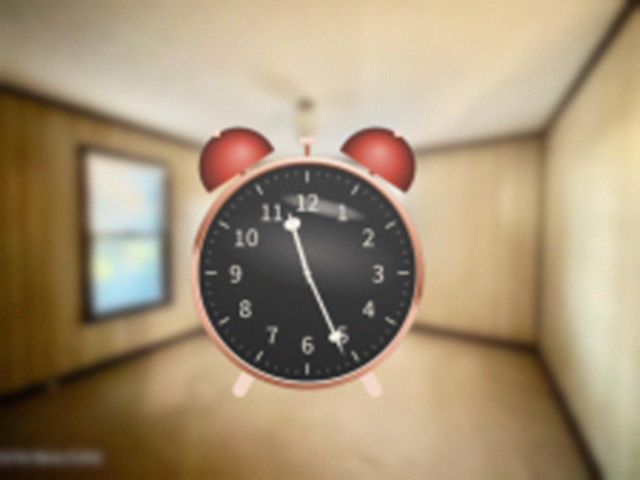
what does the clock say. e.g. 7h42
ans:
11h26
